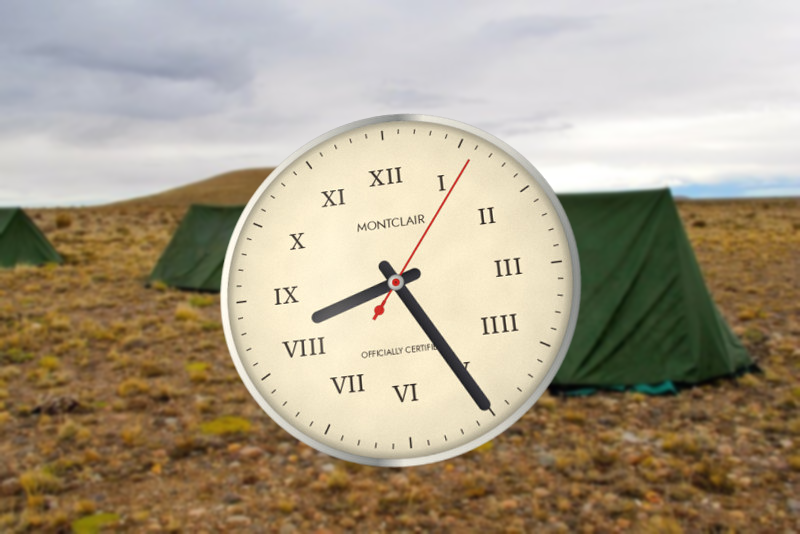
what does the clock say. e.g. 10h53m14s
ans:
8h25m06s
